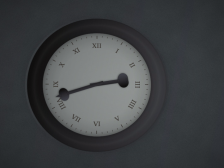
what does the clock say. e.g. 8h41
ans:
2h42
